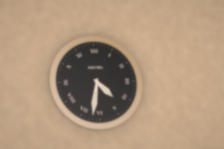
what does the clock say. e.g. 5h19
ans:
4h32
